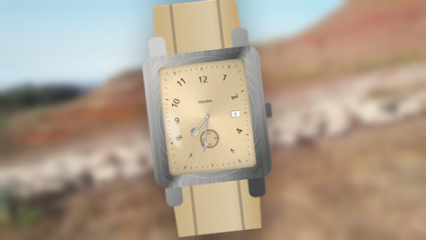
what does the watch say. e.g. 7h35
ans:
7h32
